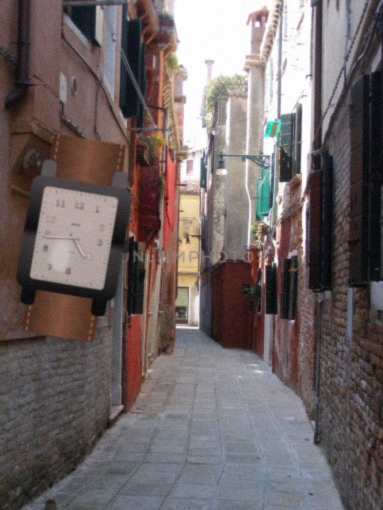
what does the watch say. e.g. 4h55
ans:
4h44
